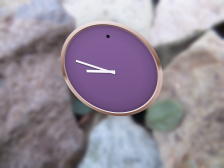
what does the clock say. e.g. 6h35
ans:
8h47
